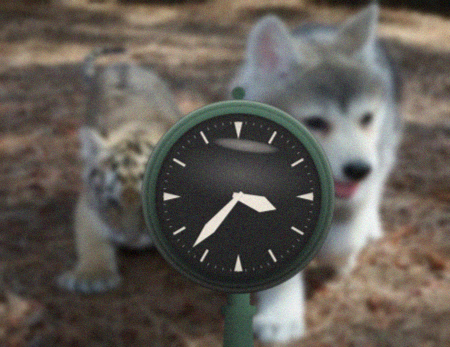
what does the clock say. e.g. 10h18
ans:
3h37
